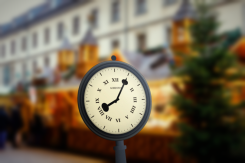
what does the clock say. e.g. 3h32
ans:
8h05
